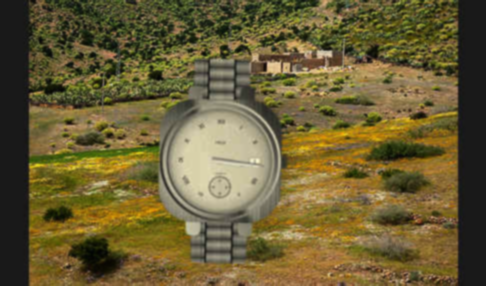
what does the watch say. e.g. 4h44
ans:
3h16
